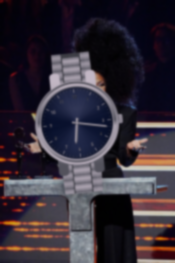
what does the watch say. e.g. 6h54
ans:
6h17
